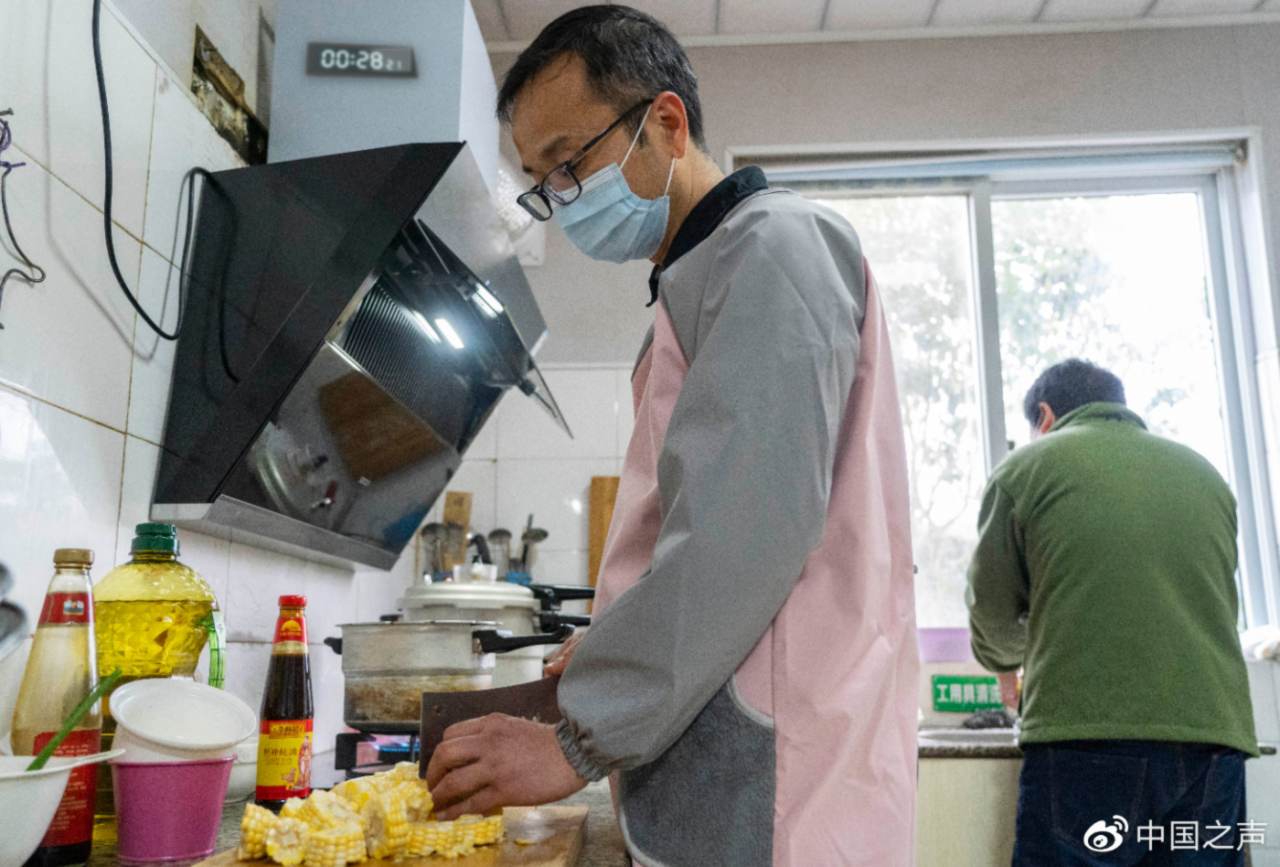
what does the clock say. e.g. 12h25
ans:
0h28
